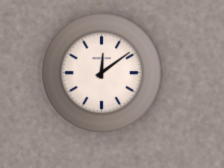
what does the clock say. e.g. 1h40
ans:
12h09
